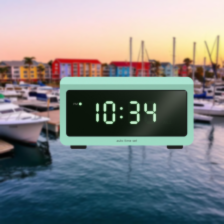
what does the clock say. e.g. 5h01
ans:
10h34
